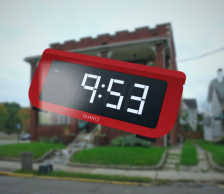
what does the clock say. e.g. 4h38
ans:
9h53
